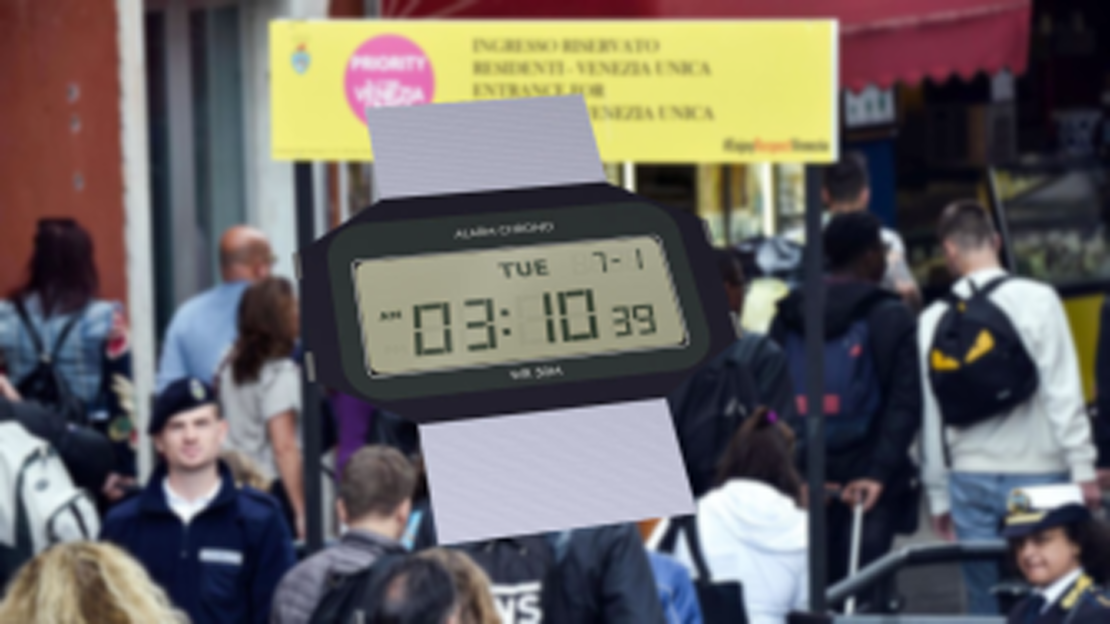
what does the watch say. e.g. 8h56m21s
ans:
3h10m39s
